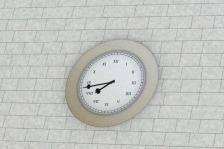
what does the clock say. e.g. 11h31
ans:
7h43
